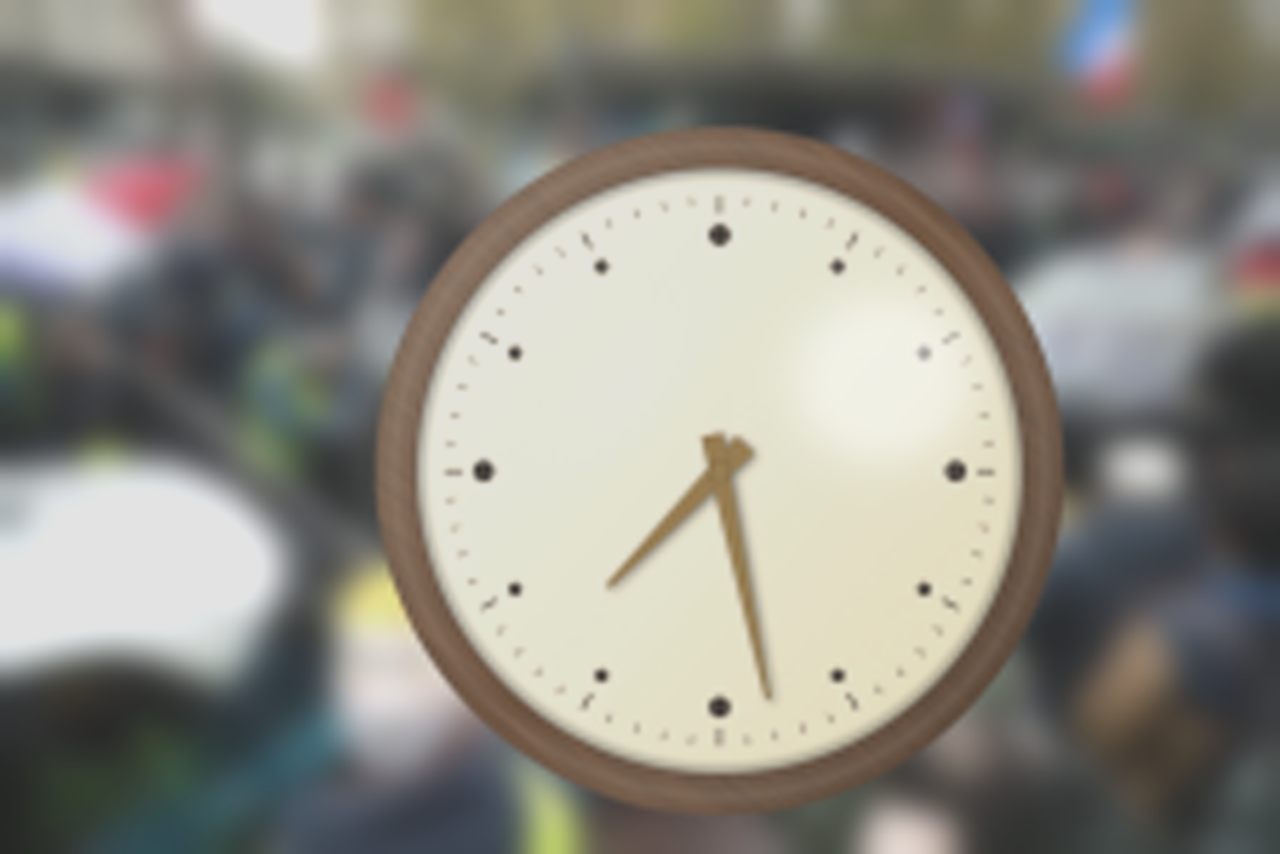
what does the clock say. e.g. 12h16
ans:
7h28
